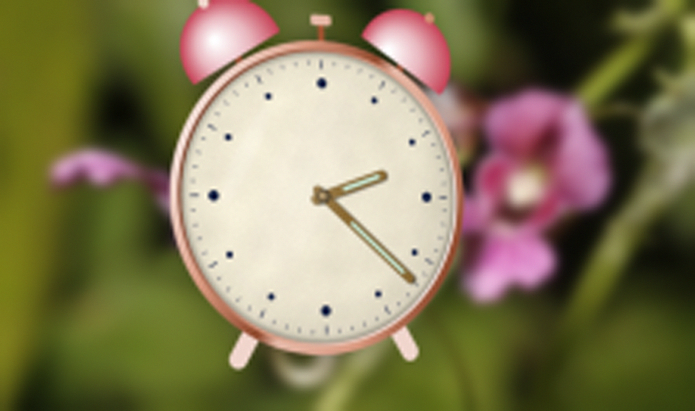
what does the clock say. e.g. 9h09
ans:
2h22
